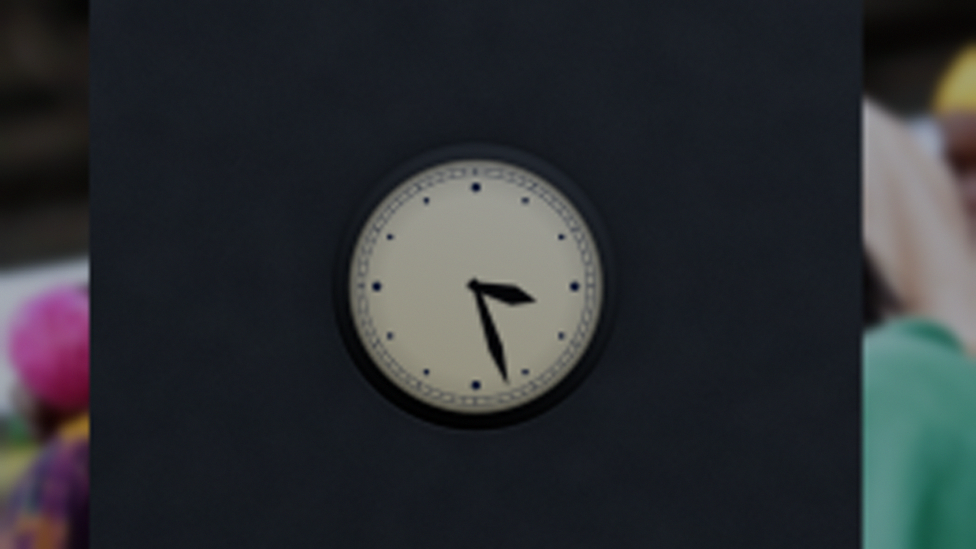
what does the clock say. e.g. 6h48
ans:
3h27
